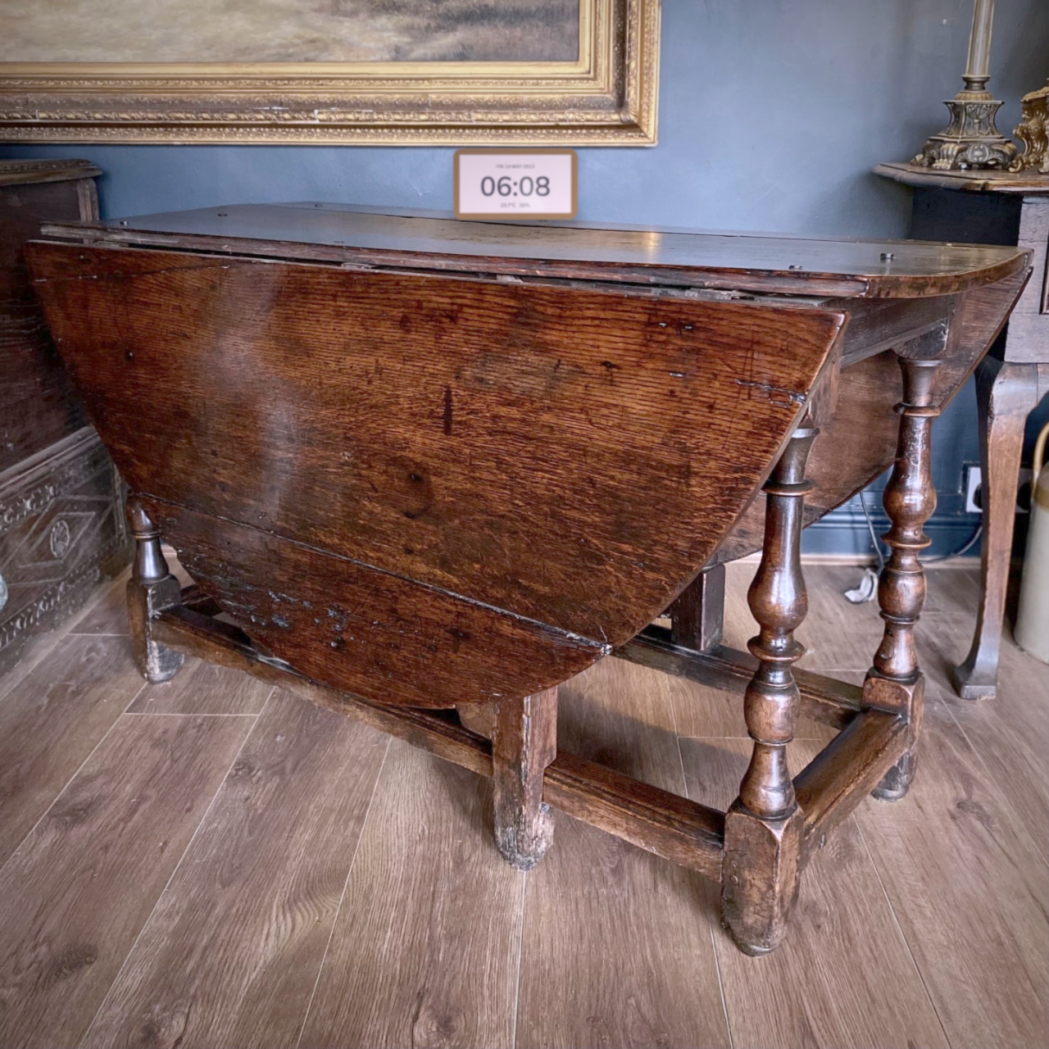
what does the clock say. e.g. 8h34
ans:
6h08
